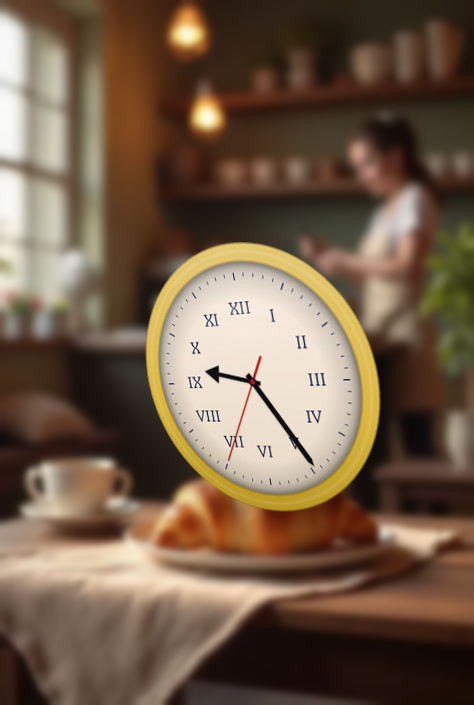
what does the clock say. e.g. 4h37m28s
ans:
9h24m35s
